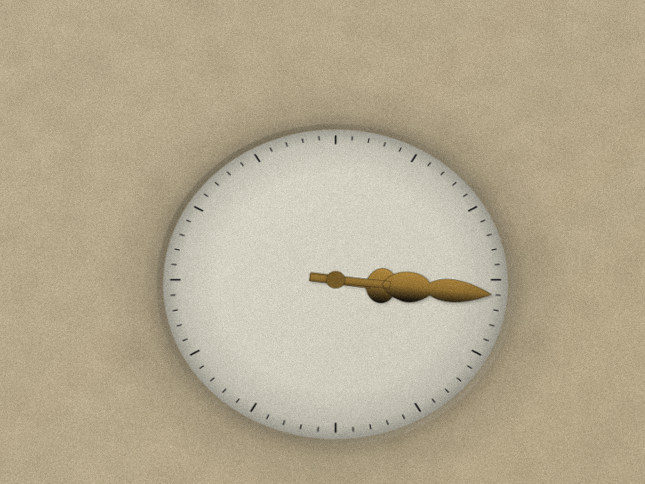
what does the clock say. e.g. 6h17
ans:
3h16
